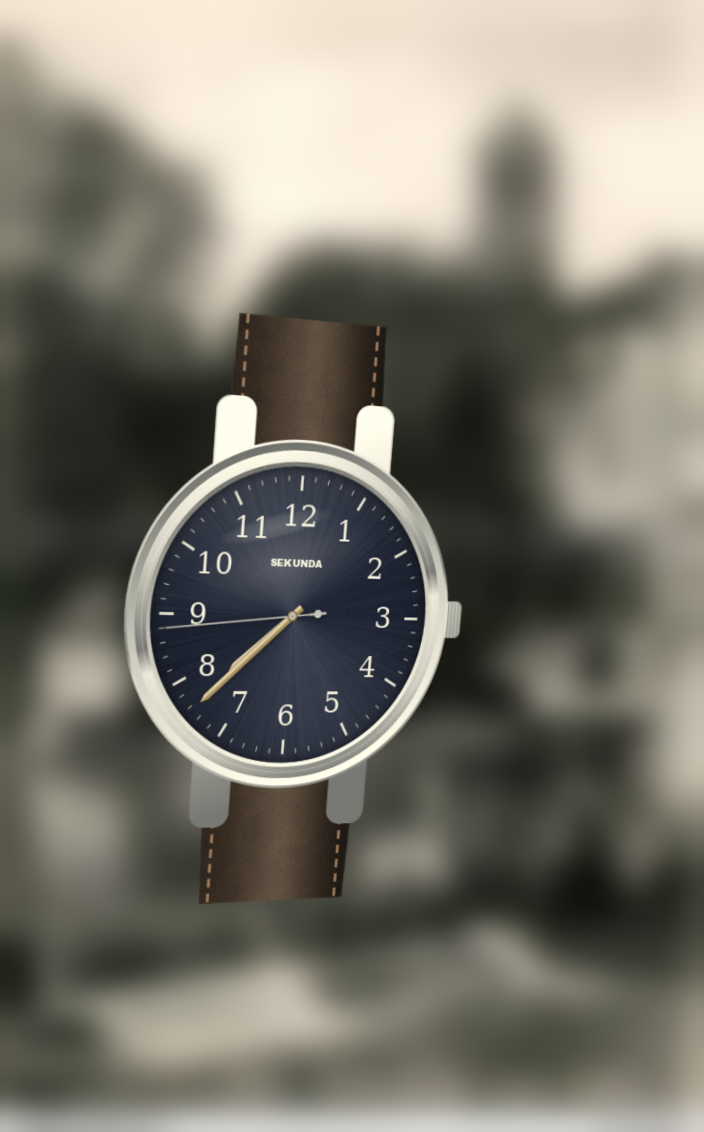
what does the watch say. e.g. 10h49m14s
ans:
7h37m44s
